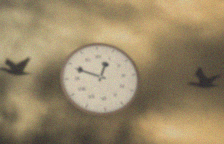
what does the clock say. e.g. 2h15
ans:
12h49
